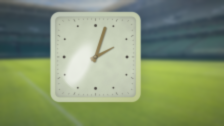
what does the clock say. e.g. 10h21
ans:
2h03
